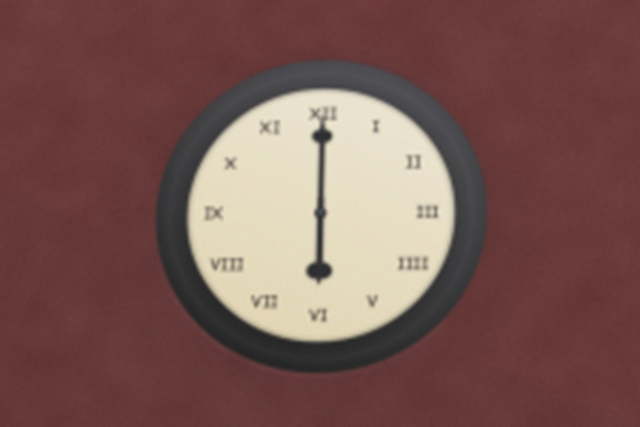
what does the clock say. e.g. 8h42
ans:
6h00
